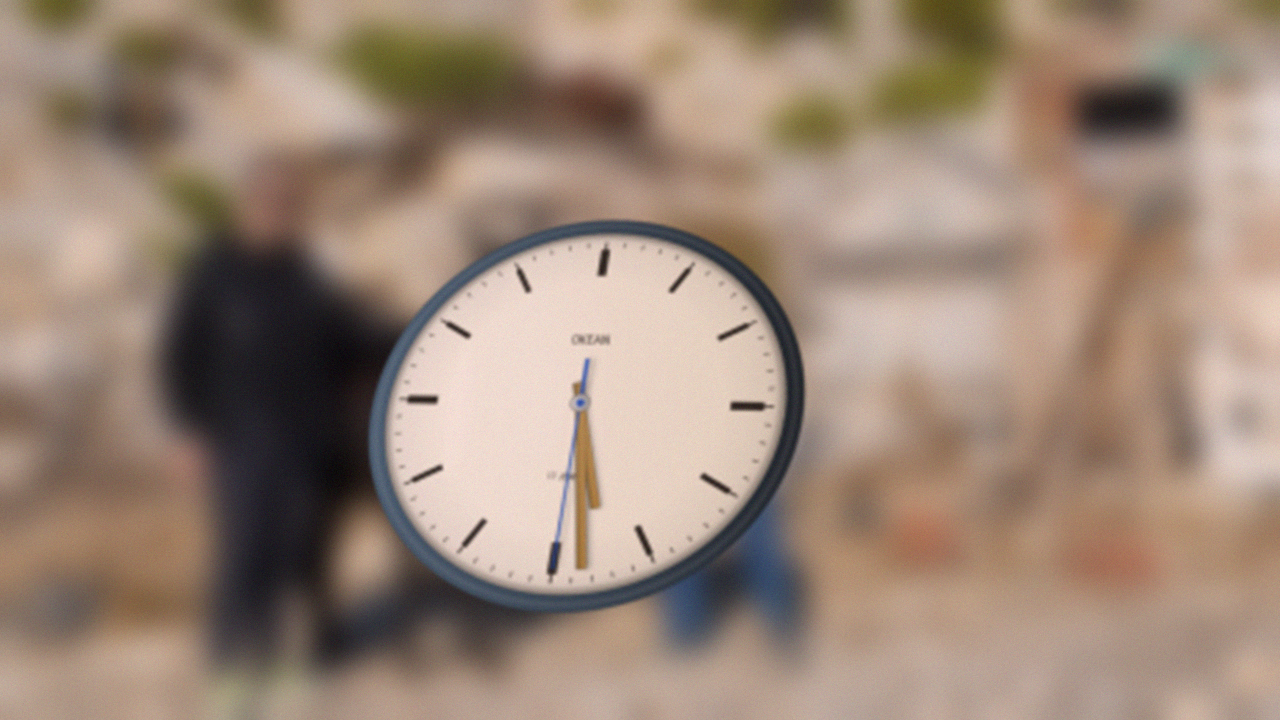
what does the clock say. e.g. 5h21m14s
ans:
5h28m30s
